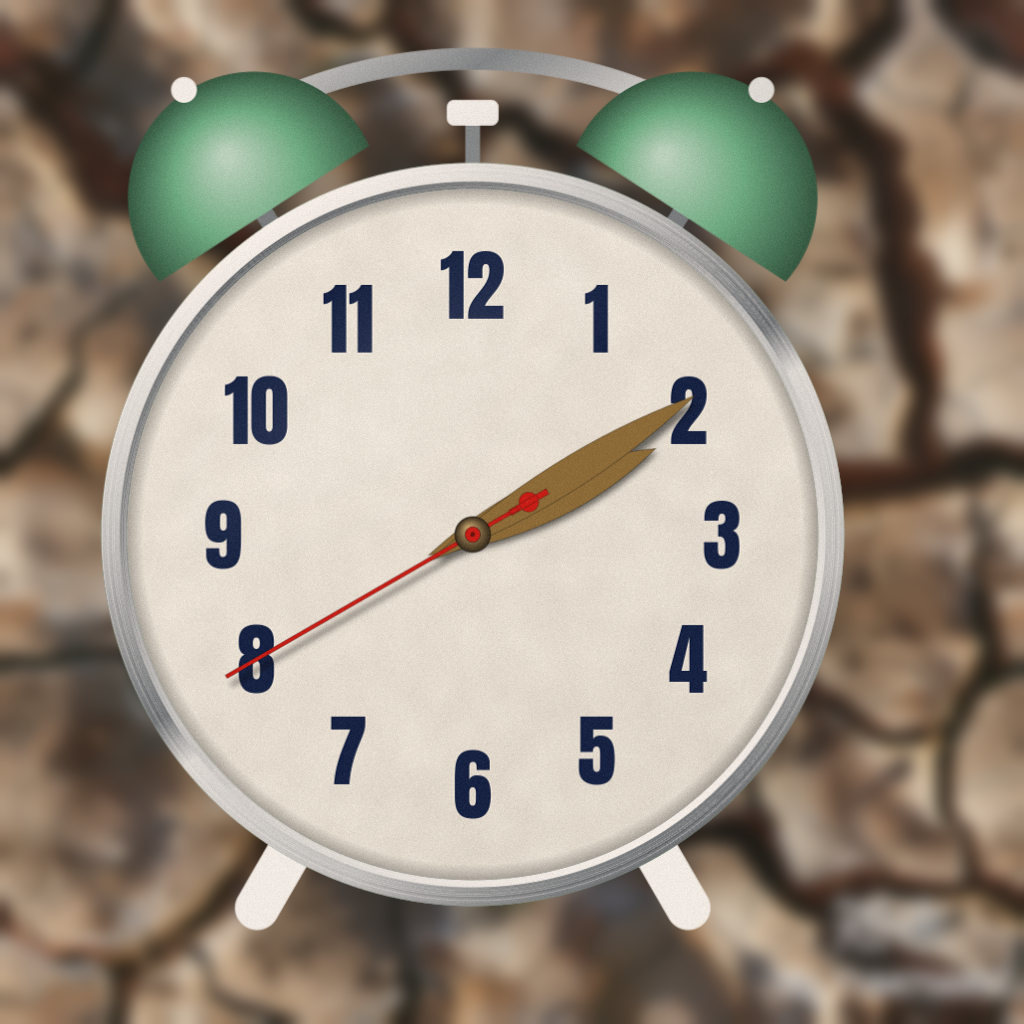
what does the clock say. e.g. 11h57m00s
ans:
2h09m40s
